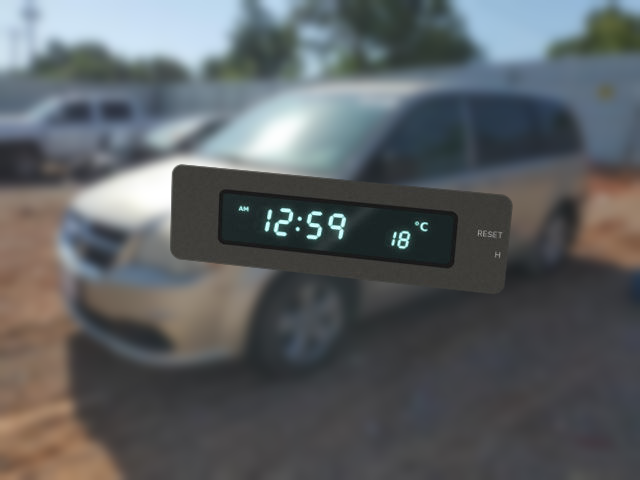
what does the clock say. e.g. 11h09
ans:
12h59
